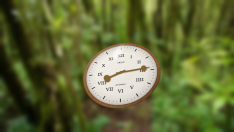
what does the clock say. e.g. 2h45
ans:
8h14
